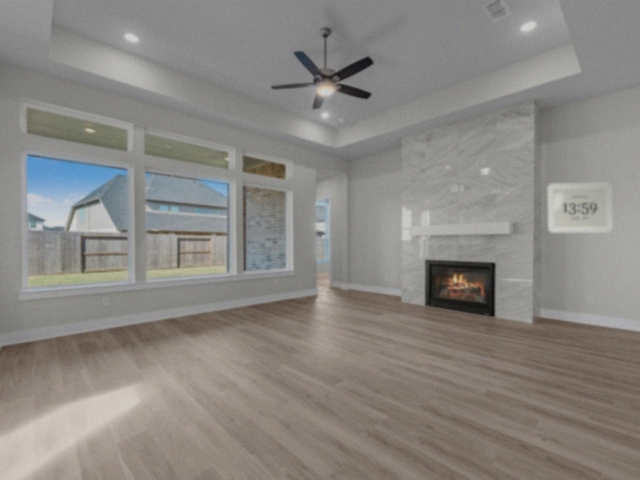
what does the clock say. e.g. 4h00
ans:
13h59
